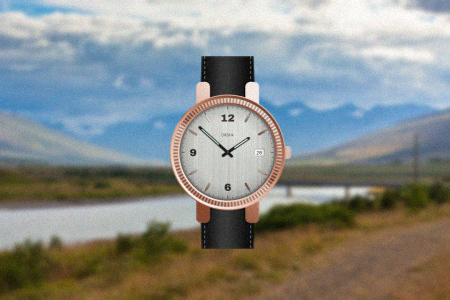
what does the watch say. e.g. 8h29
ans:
1h52
